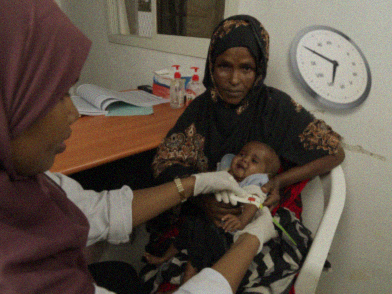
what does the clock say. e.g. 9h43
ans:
6h50
